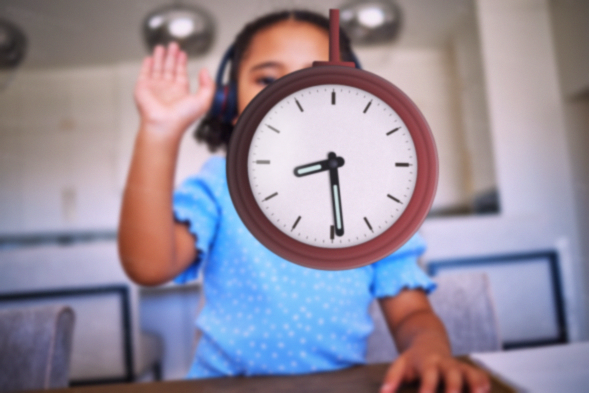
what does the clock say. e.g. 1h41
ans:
8h29
